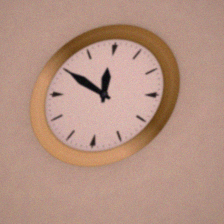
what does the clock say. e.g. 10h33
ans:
11h50
